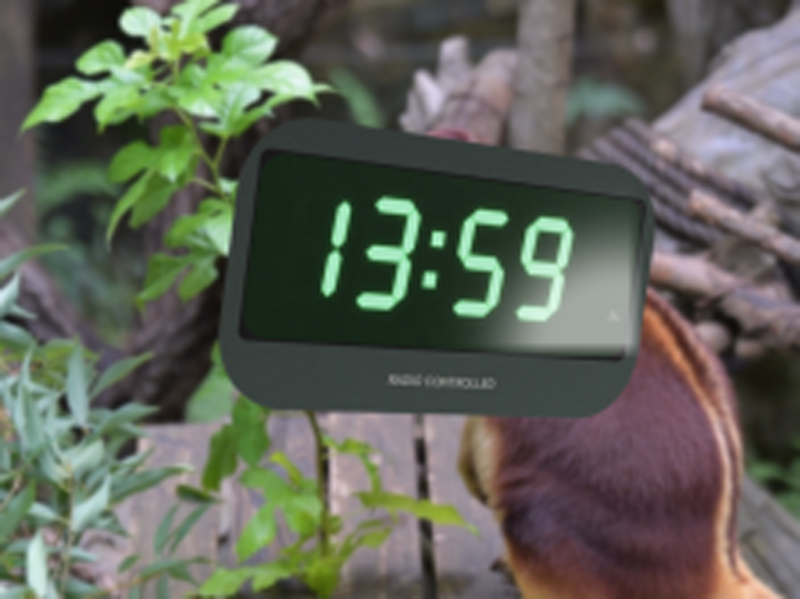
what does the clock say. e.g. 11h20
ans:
13h59
